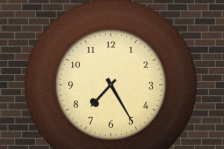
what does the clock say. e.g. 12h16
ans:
7h25
